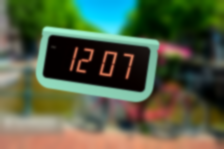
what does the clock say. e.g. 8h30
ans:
12h07
